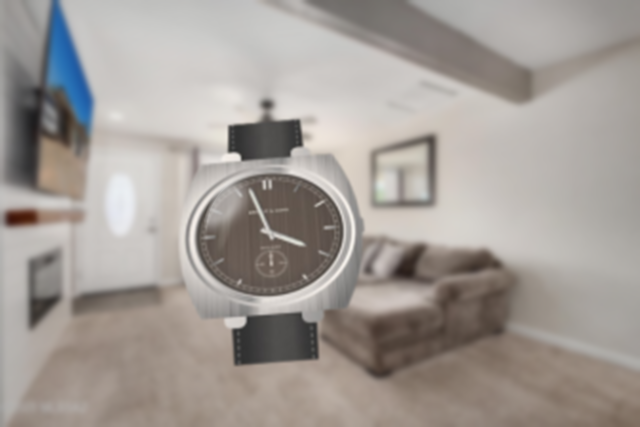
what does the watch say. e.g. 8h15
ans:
3h57
